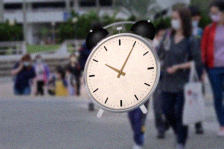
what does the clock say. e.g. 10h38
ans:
10h05
